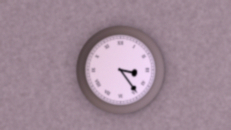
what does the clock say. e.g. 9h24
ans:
3h24
